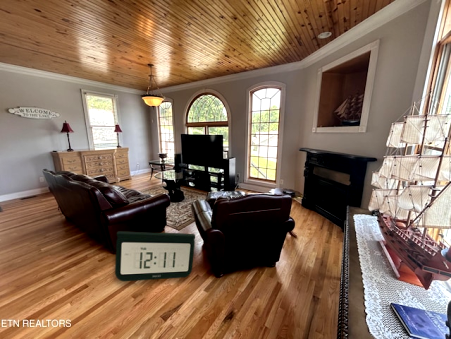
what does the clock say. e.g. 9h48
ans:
12h11
